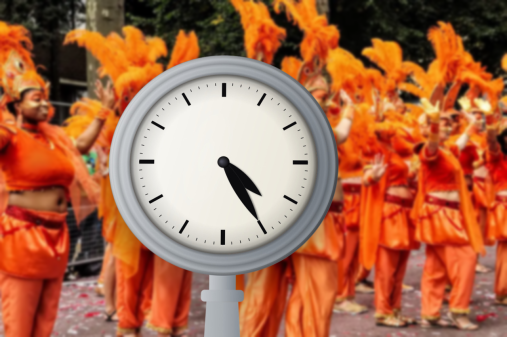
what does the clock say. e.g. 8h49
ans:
4h25
